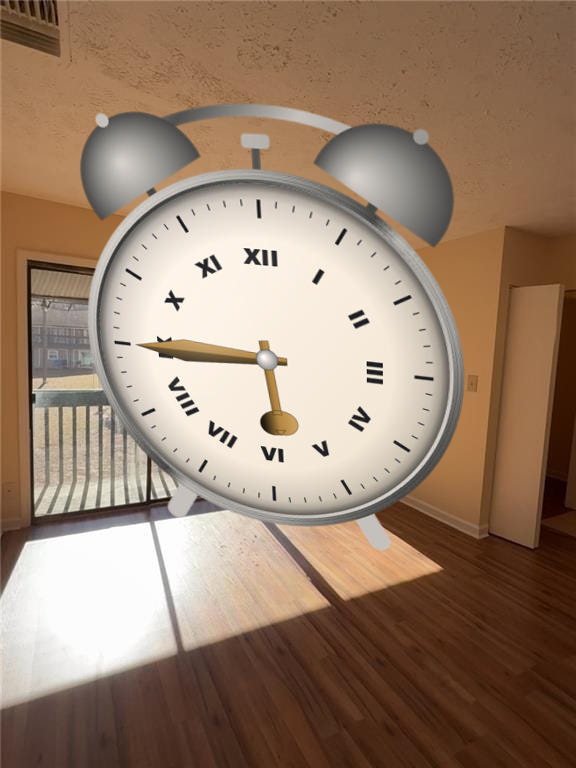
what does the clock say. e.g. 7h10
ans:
5h45
